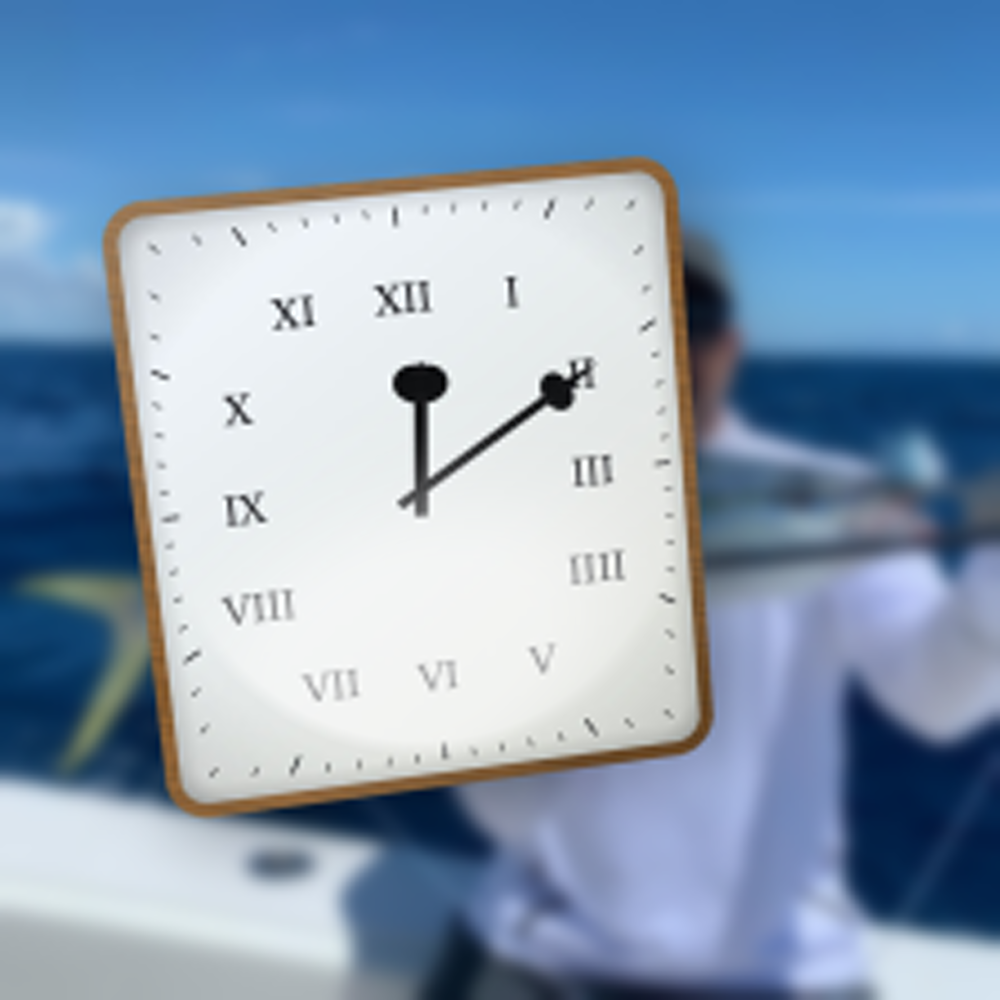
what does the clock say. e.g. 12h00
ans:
12h10
